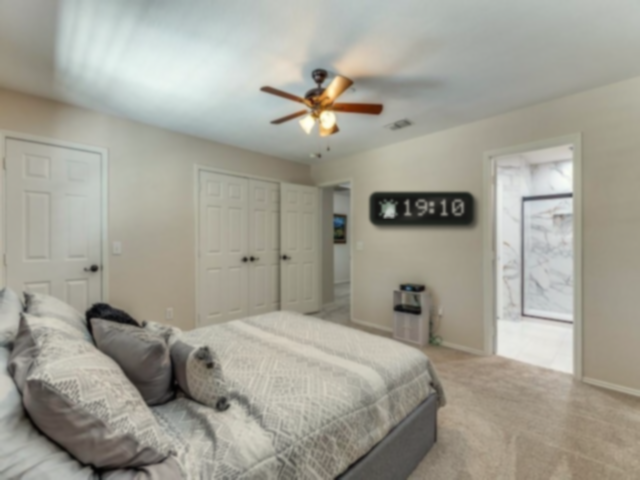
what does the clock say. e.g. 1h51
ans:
19h10
